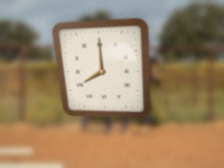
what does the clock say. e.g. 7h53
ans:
8h00
